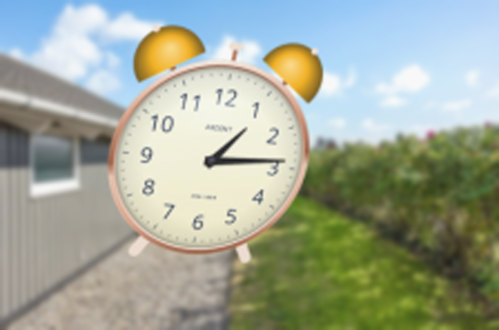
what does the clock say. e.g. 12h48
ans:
1h14
